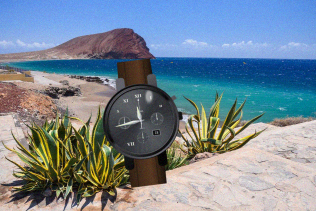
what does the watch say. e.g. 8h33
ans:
11h44
